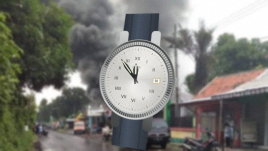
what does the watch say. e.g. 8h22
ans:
11h53
